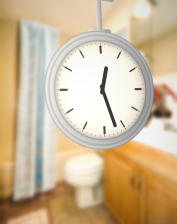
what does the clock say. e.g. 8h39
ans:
12h27
